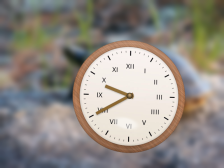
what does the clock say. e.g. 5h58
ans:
9h40
